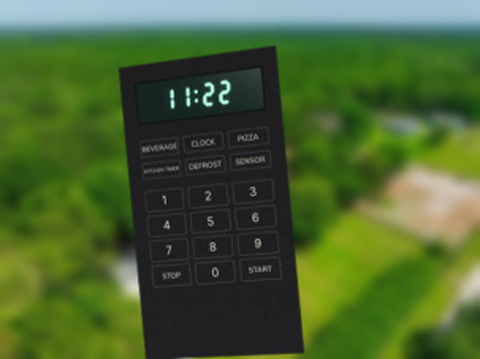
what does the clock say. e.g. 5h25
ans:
11h22
